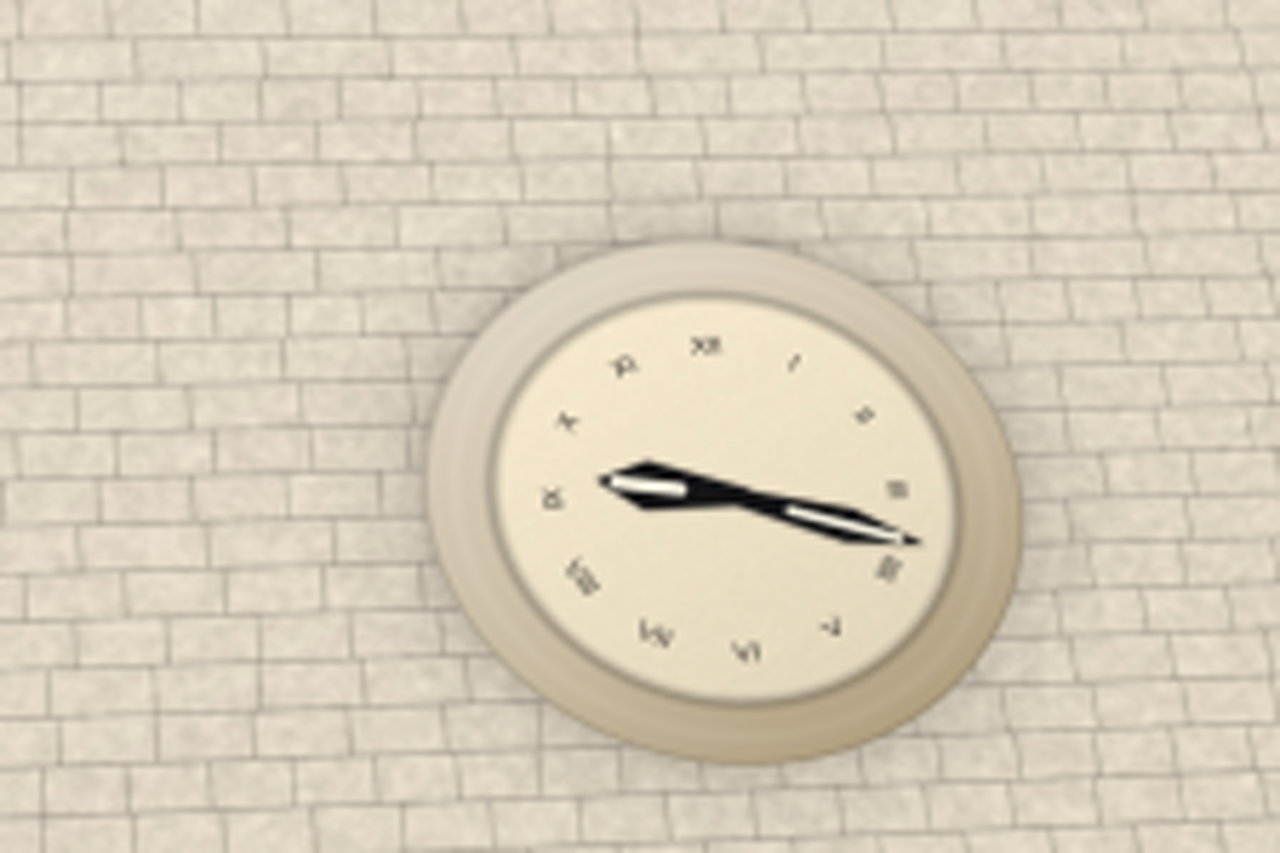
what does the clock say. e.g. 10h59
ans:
9h18
